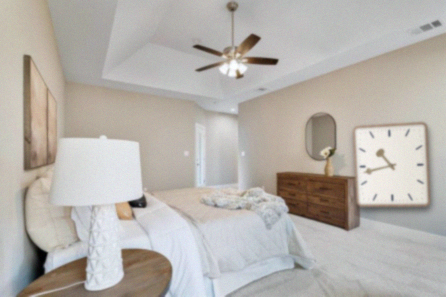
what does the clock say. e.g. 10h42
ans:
10h43
